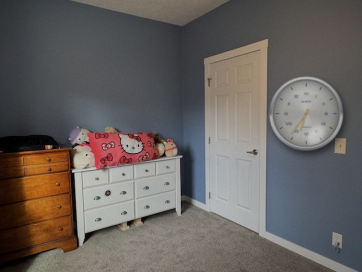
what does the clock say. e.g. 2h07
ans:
6h36
